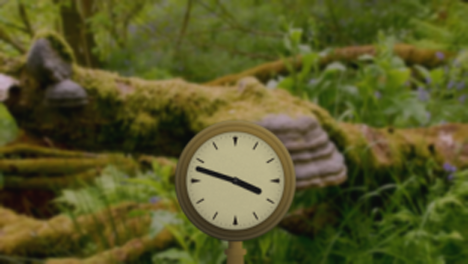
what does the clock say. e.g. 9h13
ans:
3h48
